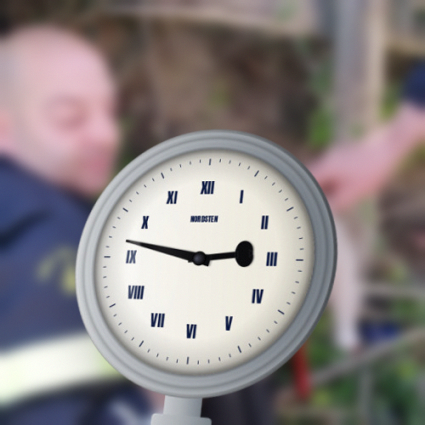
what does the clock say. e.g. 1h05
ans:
2h47
